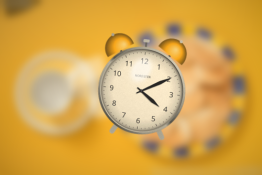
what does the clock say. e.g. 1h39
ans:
4h10
